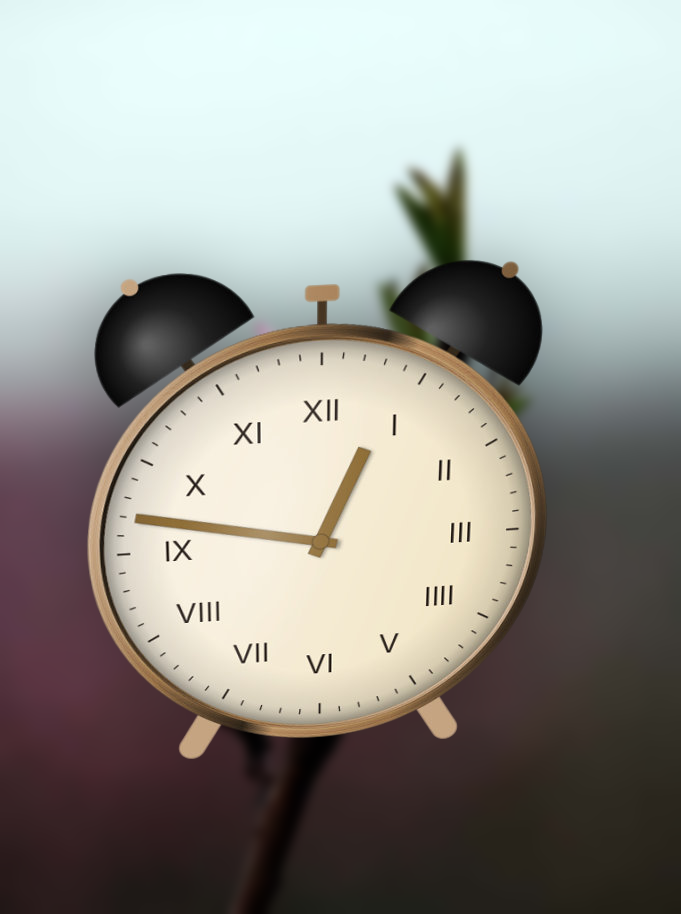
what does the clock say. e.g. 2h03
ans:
12h47
